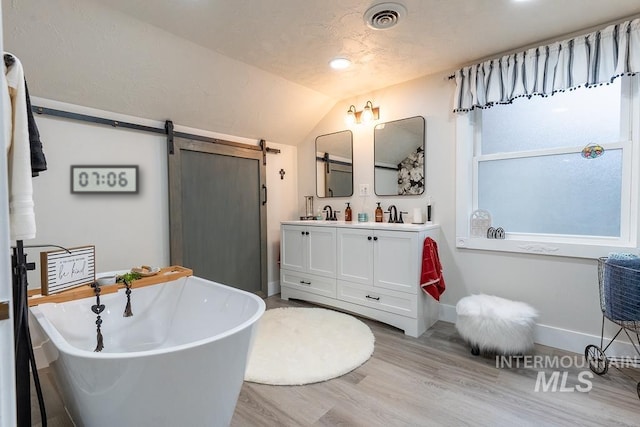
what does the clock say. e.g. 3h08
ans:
7h06
